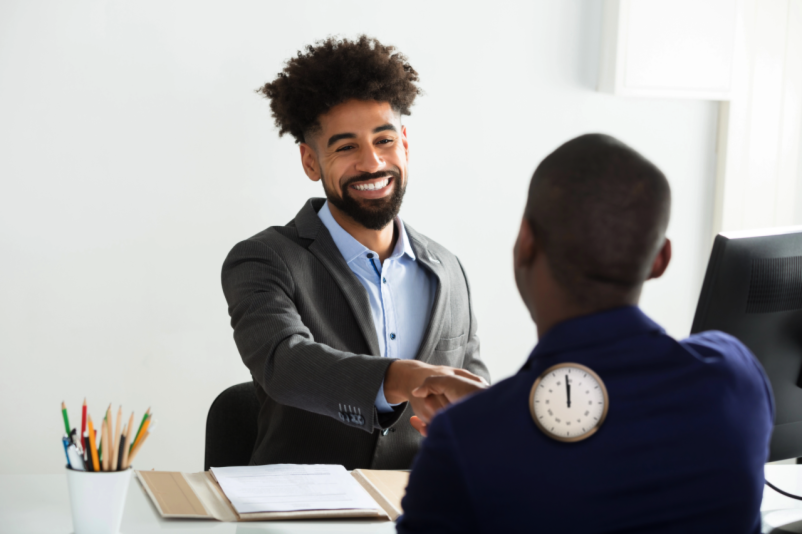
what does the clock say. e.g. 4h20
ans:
11h59
